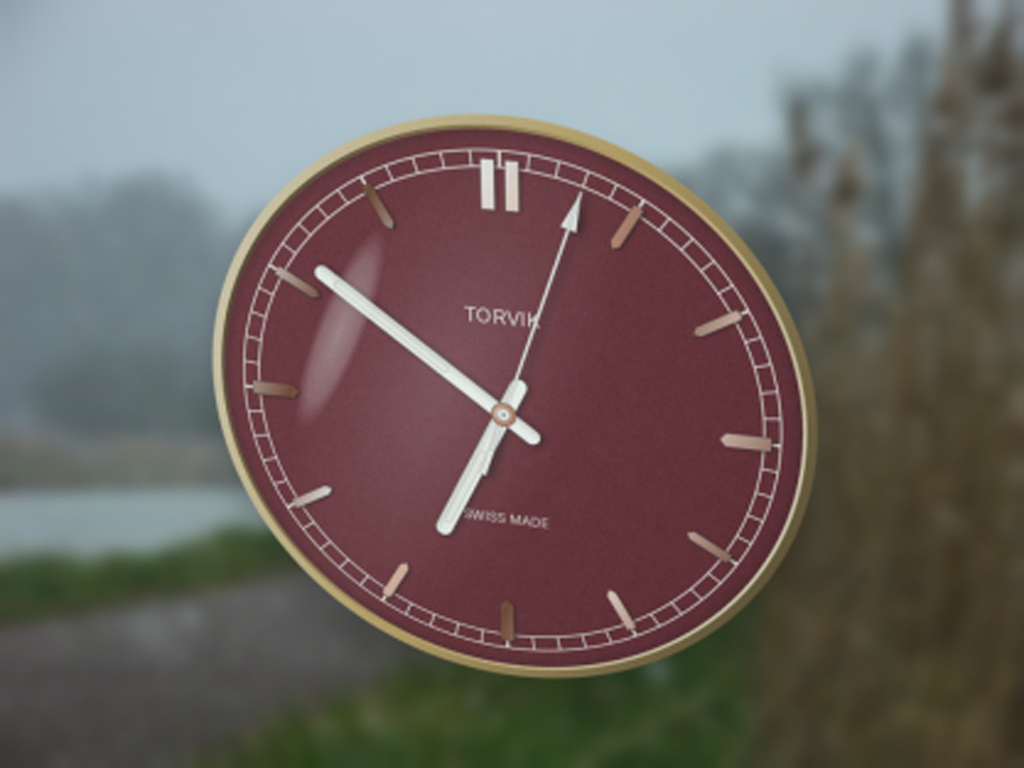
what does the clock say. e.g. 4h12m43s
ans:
6h51m03s
